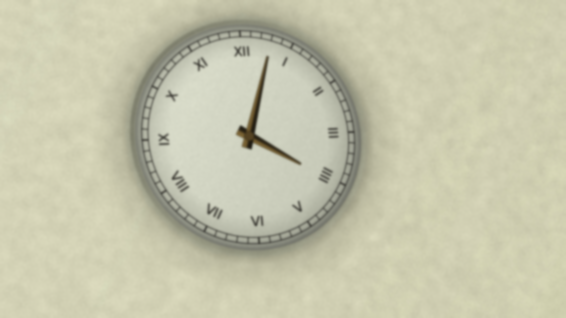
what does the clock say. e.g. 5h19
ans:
4h03
